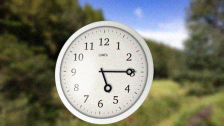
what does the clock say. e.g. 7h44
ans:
5h15
